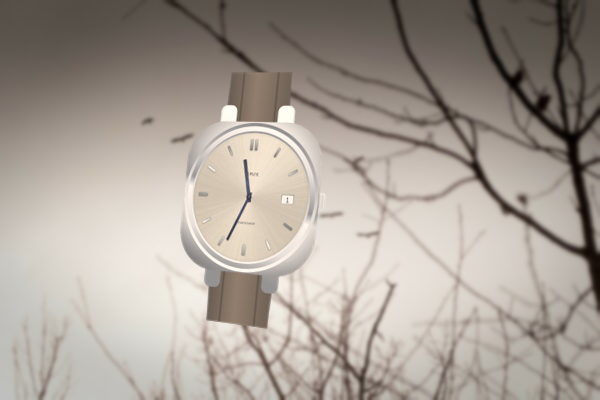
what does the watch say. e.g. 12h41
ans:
11h34
